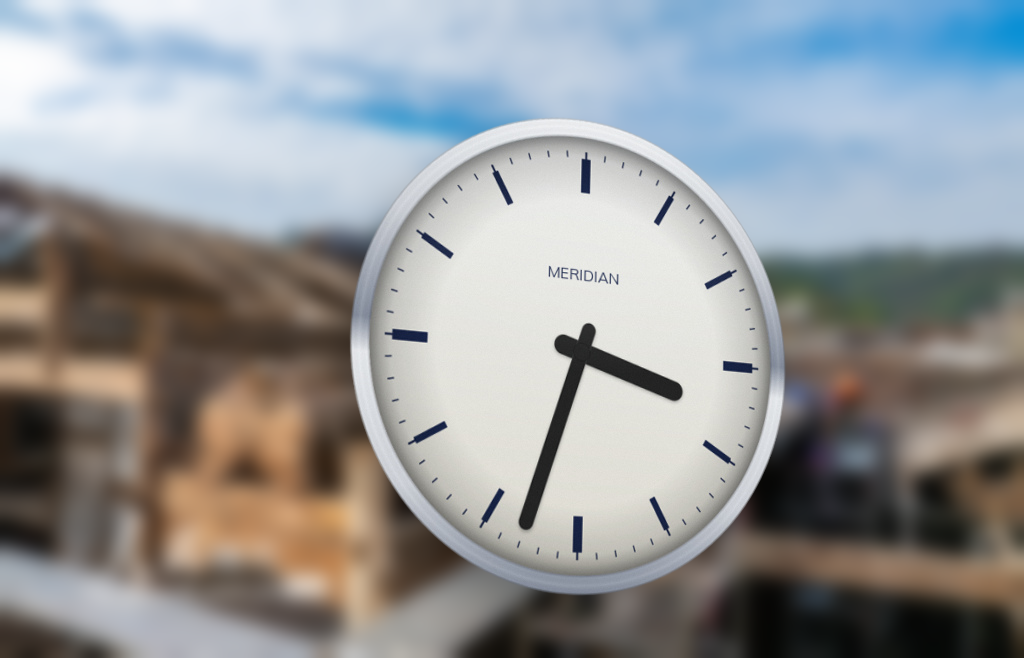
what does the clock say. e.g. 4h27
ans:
3h33
